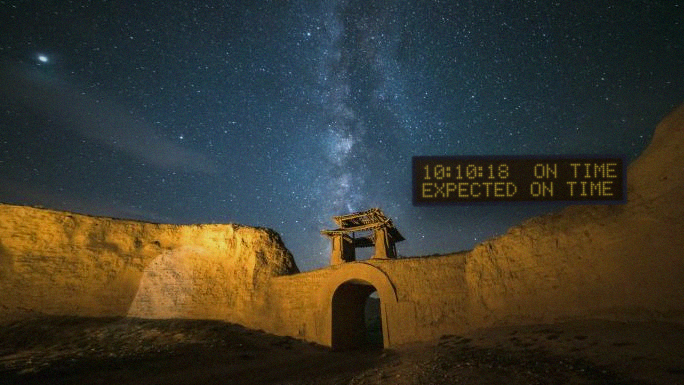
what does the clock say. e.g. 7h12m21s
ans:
10h10m18s
